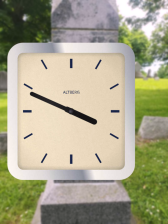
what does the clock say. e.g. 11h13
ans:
3h49
